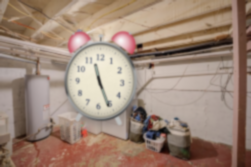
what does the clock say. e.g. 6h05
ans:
11h26
